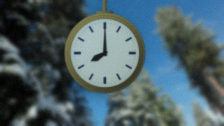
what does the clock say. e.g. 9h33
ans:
8h00
